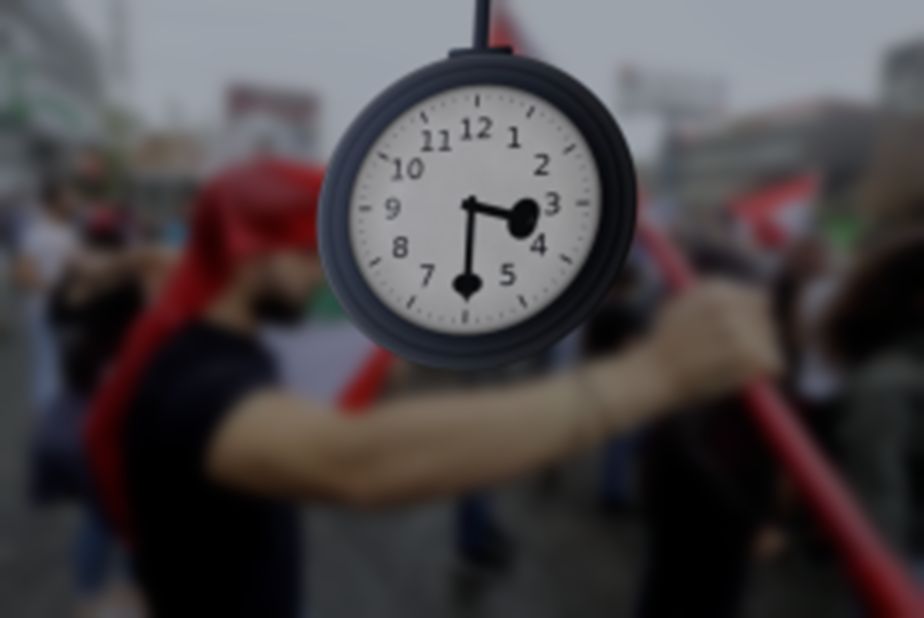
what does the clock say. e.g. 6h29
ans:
3h30
